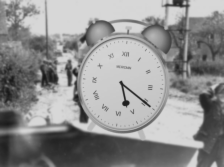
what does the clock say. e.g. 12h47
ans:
5h20
